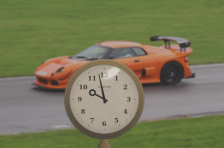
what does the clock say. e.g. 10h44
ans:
9h58
